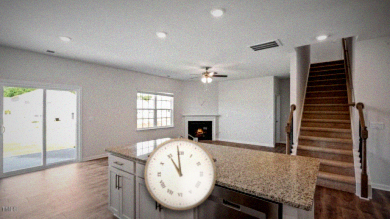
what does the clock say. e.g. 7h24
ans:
10h59
